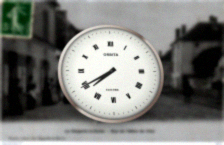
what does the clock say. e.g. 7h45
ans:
7h40
